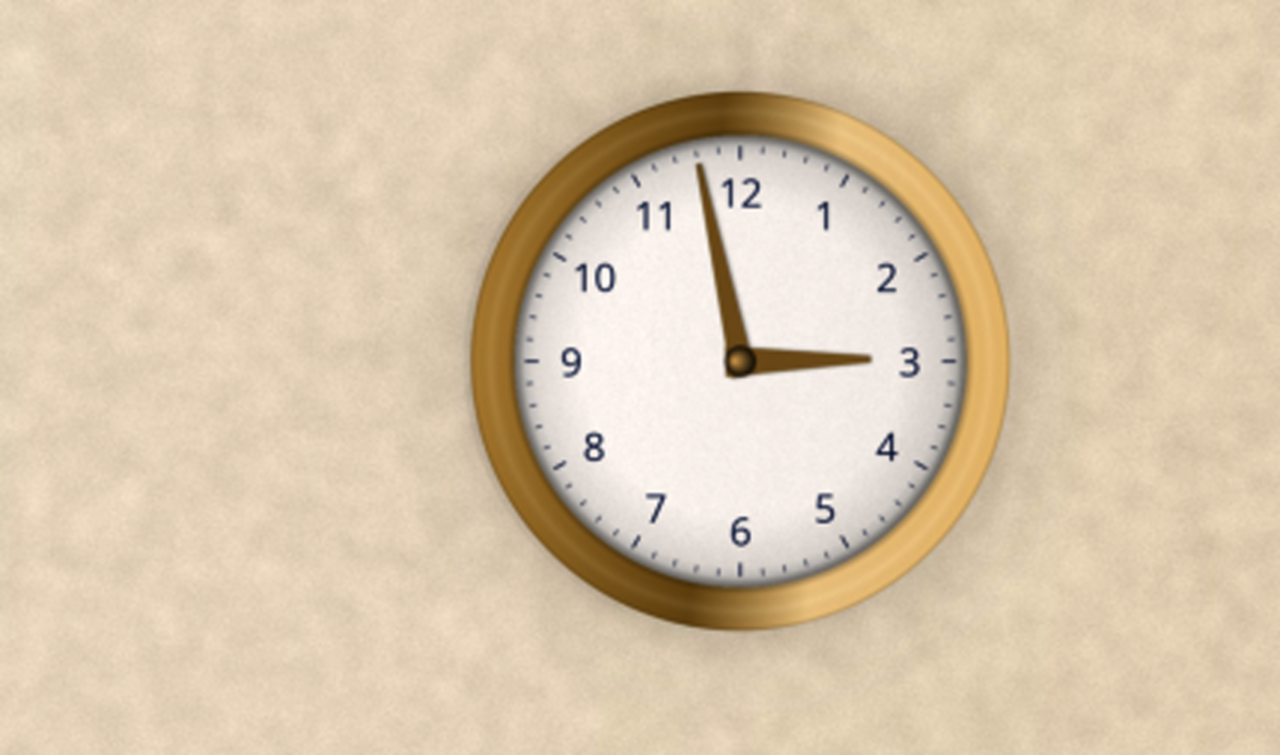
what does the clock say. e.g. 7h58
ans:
2h58
